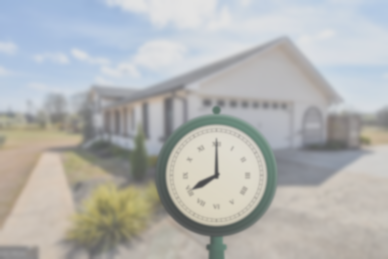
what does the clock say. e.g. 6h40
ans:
8h00
